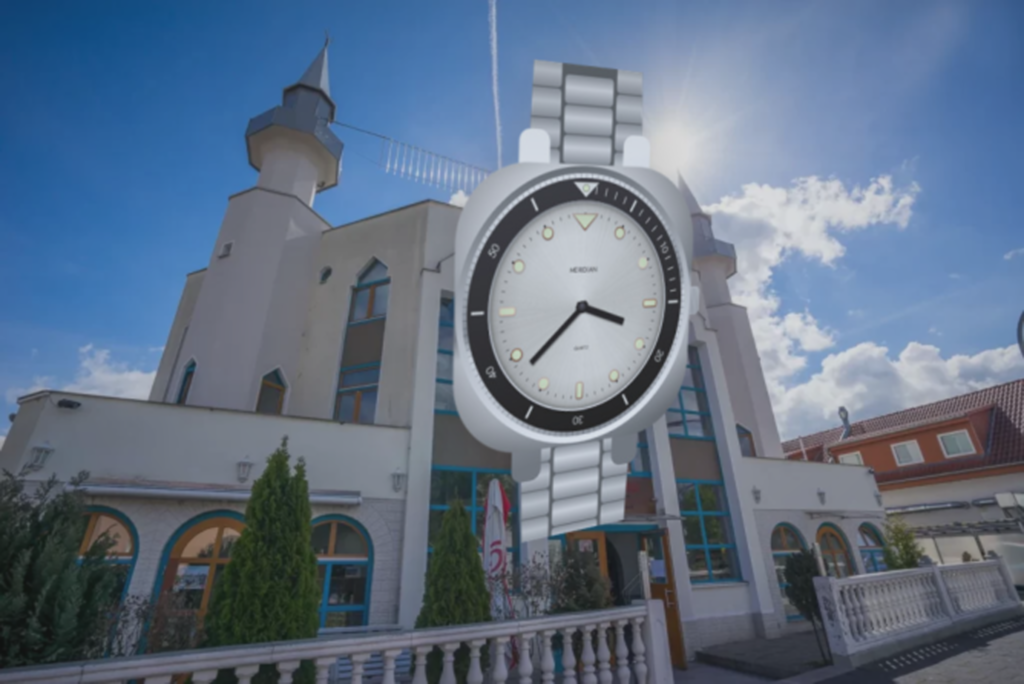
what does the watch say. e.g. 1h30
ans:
3h38
